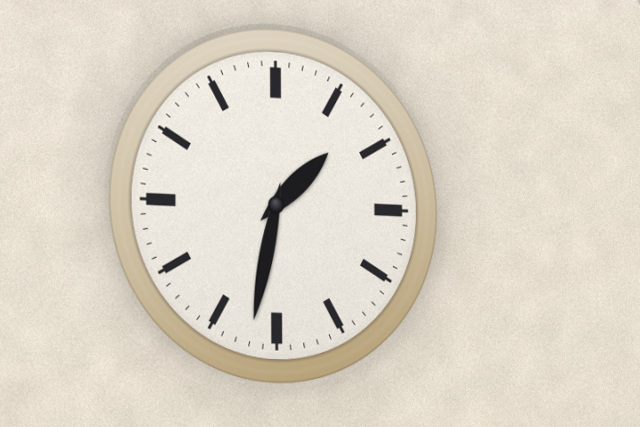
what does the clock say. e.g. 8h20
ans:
1h32
